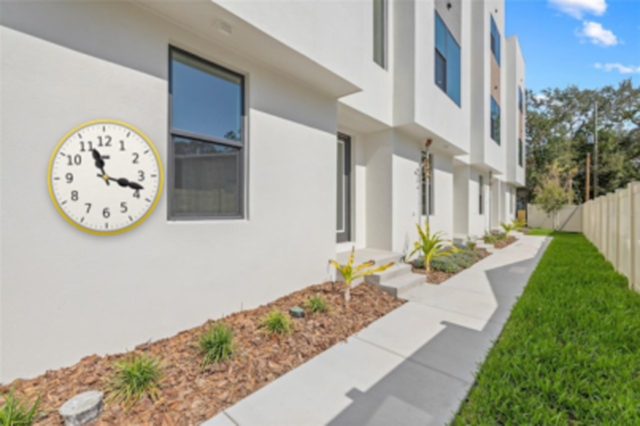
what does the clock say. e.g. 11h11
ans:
11h18
